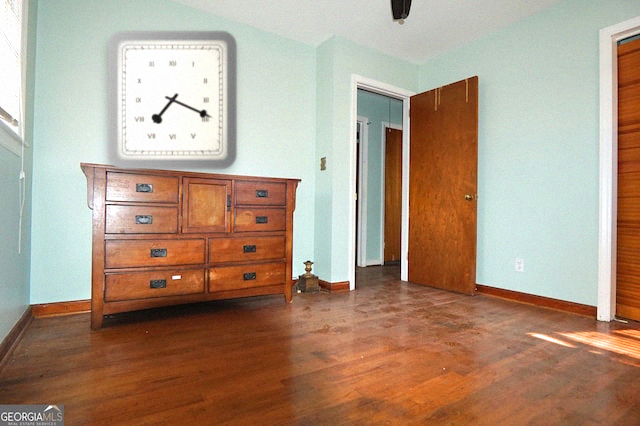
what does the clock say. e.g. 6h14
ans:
7h19
